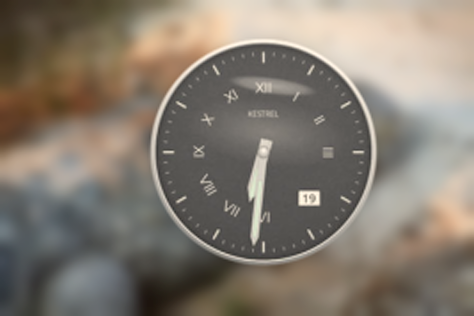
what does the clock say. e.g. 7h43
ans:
6h31
